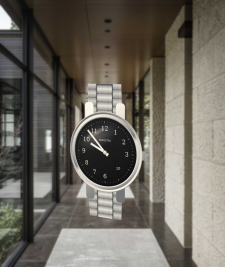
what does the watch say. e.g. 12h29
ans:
9h53
